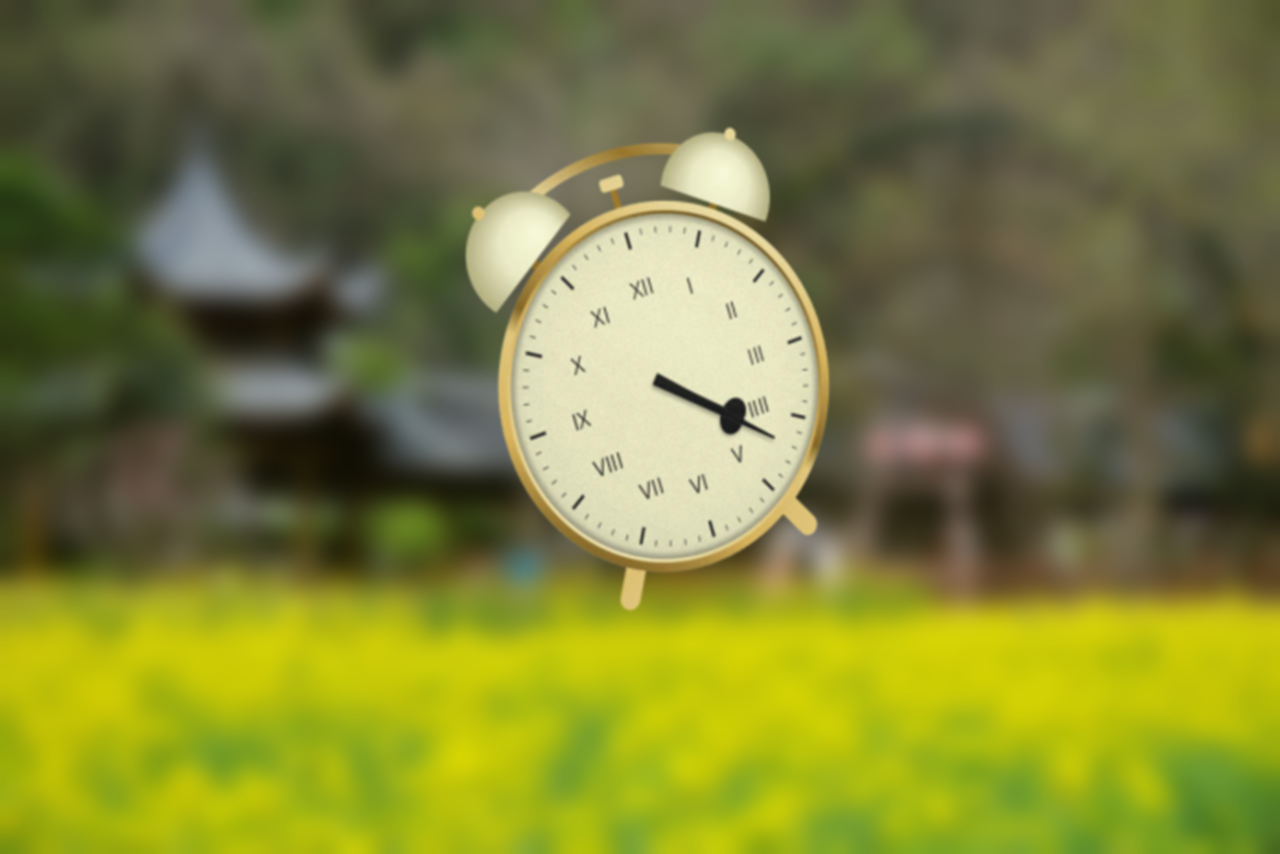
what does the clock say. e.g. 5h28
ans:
4h22
